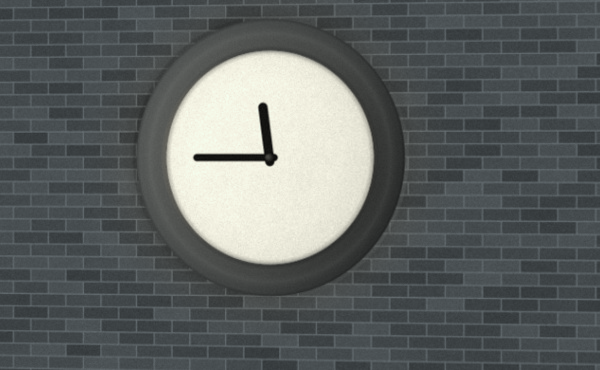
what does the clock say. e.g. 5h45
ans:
11h45
